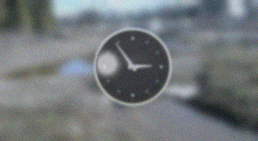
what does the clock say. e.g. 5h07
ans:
2h54
